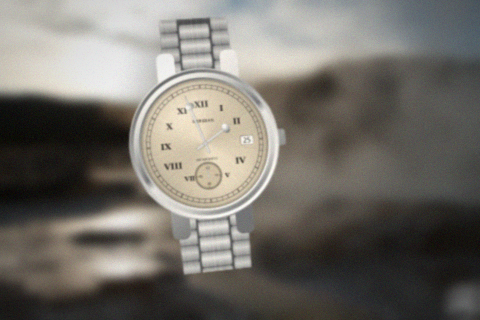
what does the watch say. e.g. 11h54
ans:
1h57
